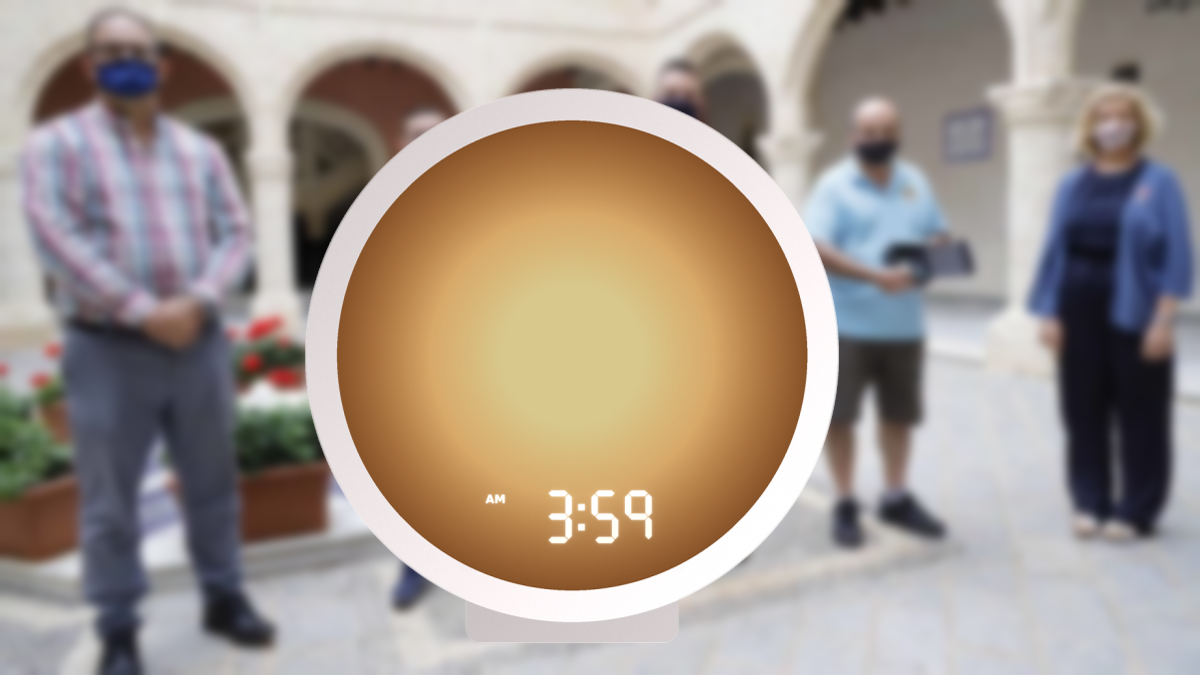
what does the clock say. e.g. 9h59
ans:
3h59
